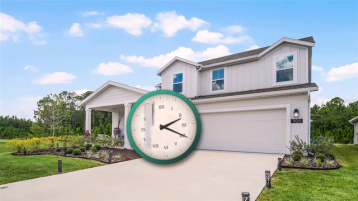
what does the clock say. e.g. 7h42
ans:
2h20
